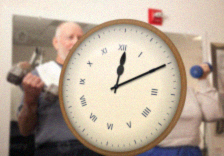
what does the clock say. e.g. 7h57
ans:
12h10
